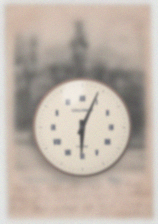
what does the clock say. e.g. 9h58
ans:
6h04
